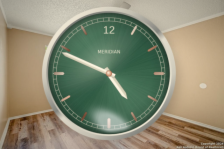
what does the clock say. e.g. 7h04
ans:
4h49
